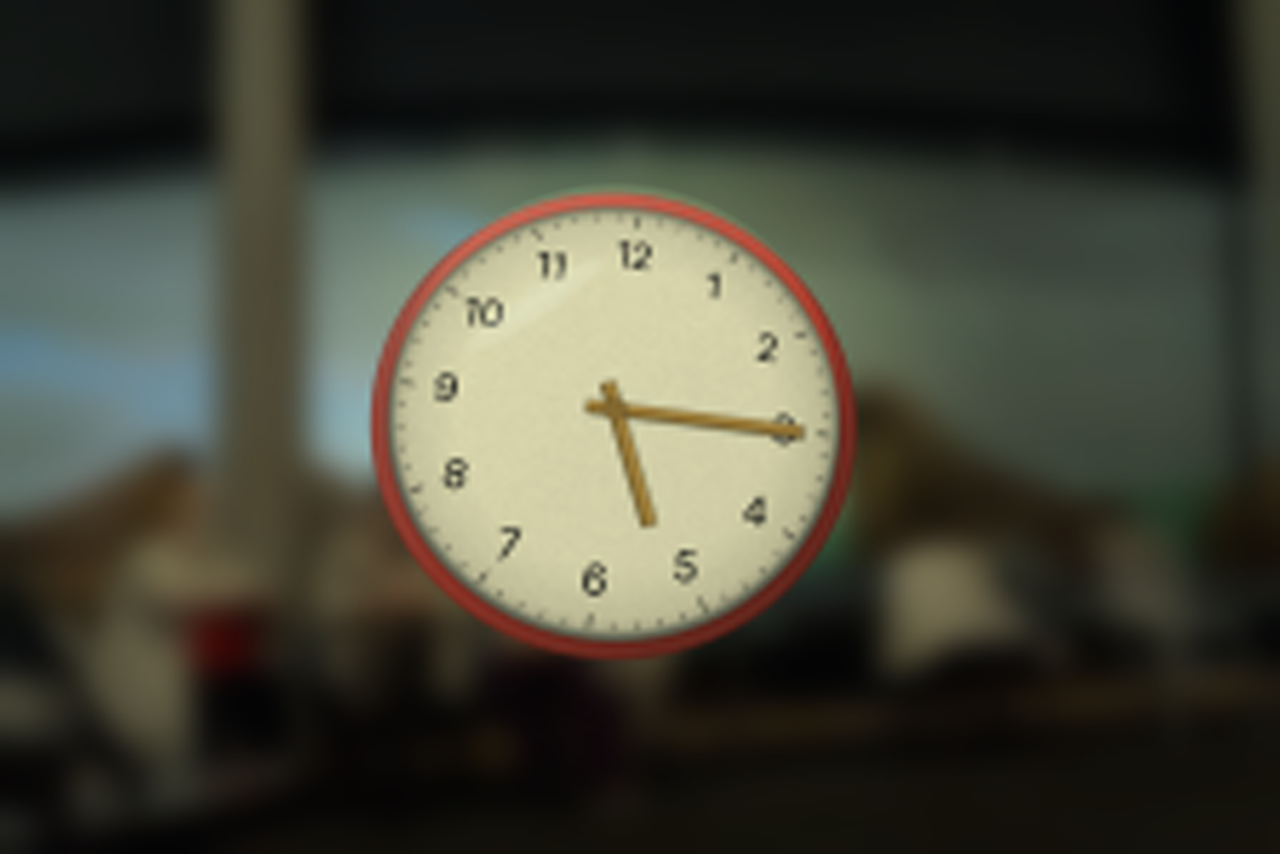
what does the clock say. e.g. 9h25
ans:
5h15
